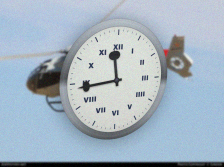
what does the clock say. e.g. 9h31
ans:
11h44
